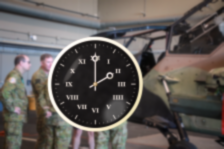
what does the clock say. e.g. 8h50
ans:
2h00
